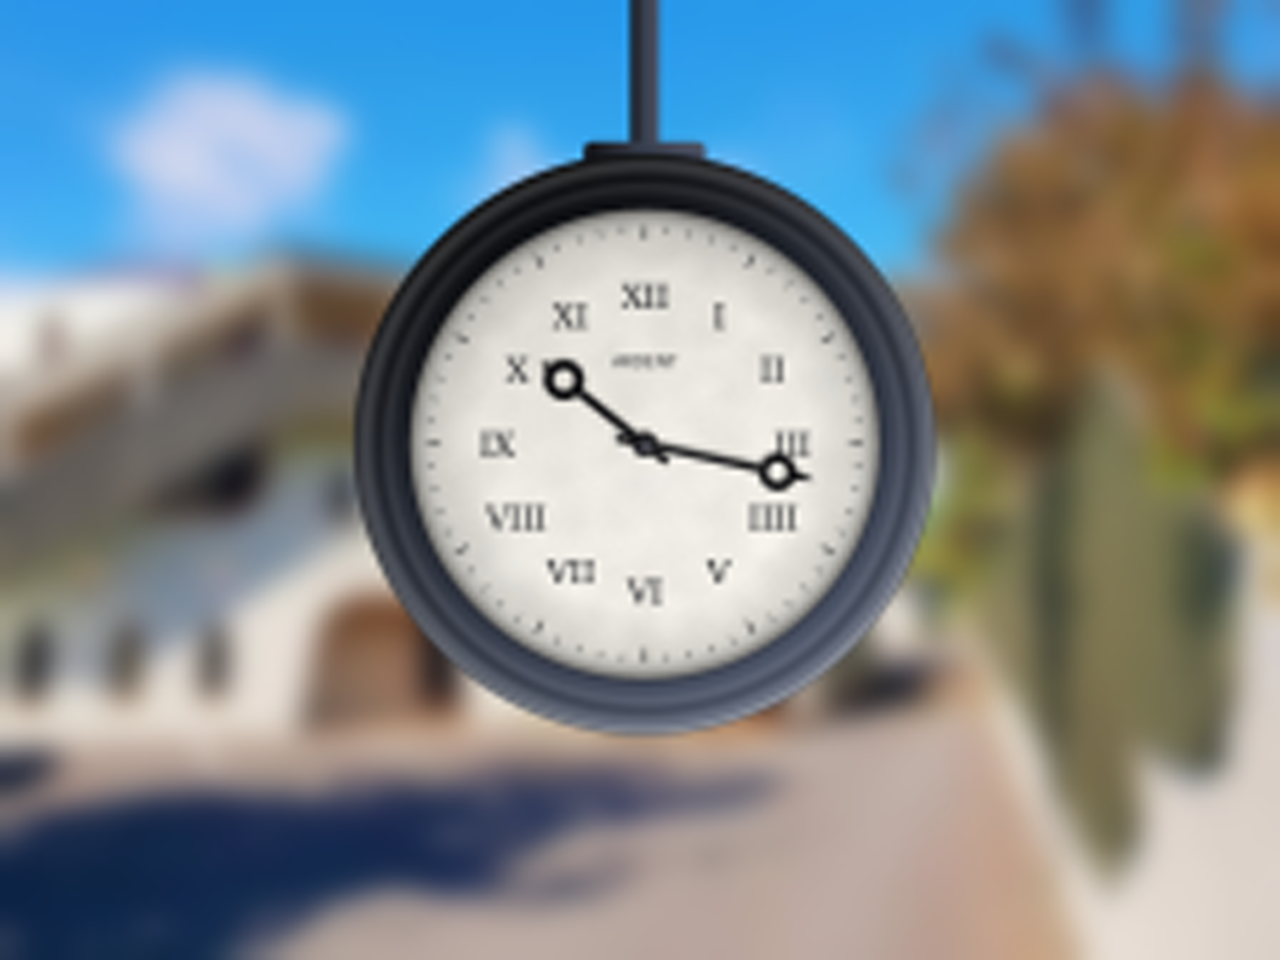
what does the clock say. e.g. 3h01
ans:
10h17
